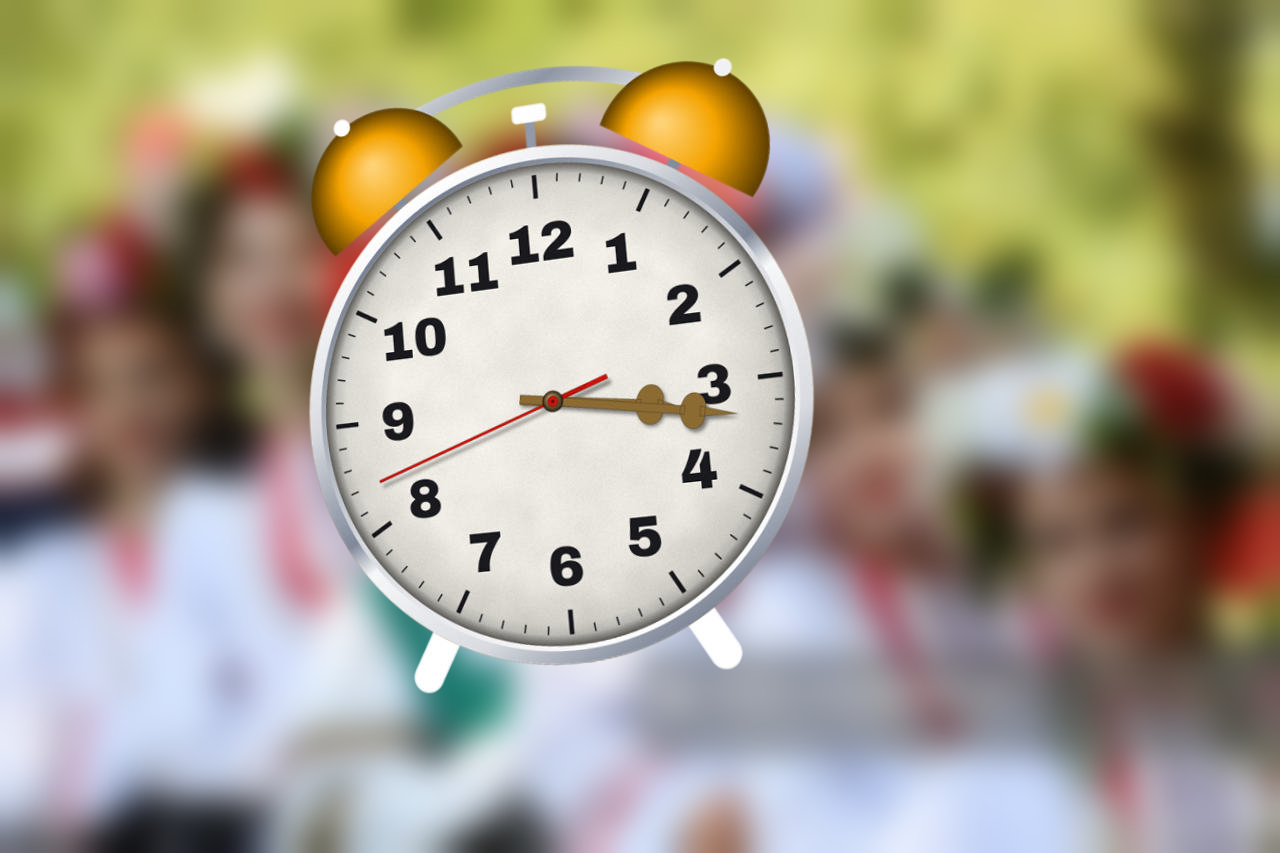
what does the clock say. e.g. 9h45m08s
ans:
3h16m42s
